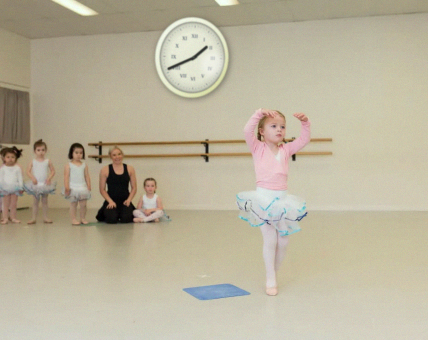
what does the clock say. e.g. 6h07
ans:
1h41
